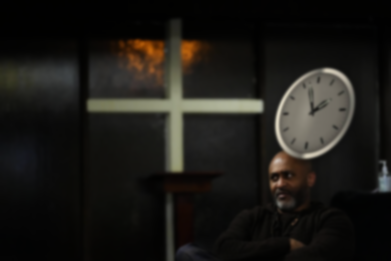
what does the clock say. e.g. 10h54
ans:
1h57
